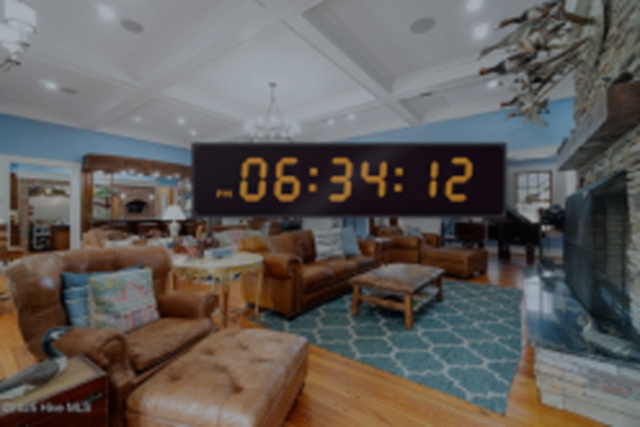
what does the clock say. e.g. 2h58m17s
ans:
6h34m12s
